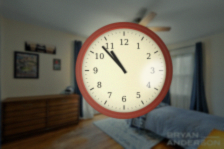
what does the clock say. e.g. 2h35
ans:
10h53
